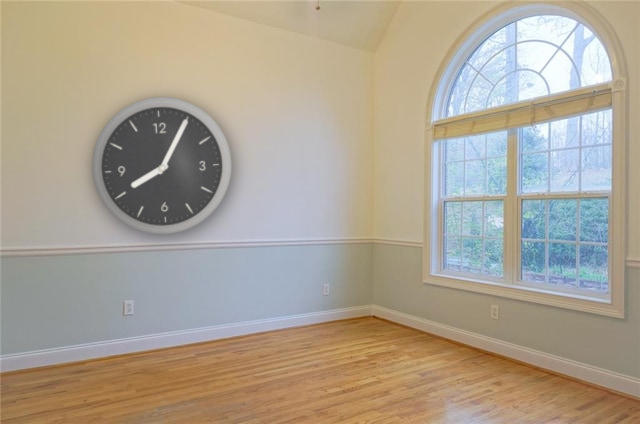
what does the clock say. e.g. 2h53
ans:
8h05
